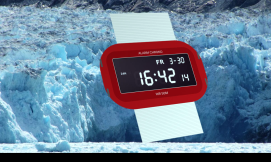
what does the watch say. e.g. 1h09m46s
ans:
16h42m14s
